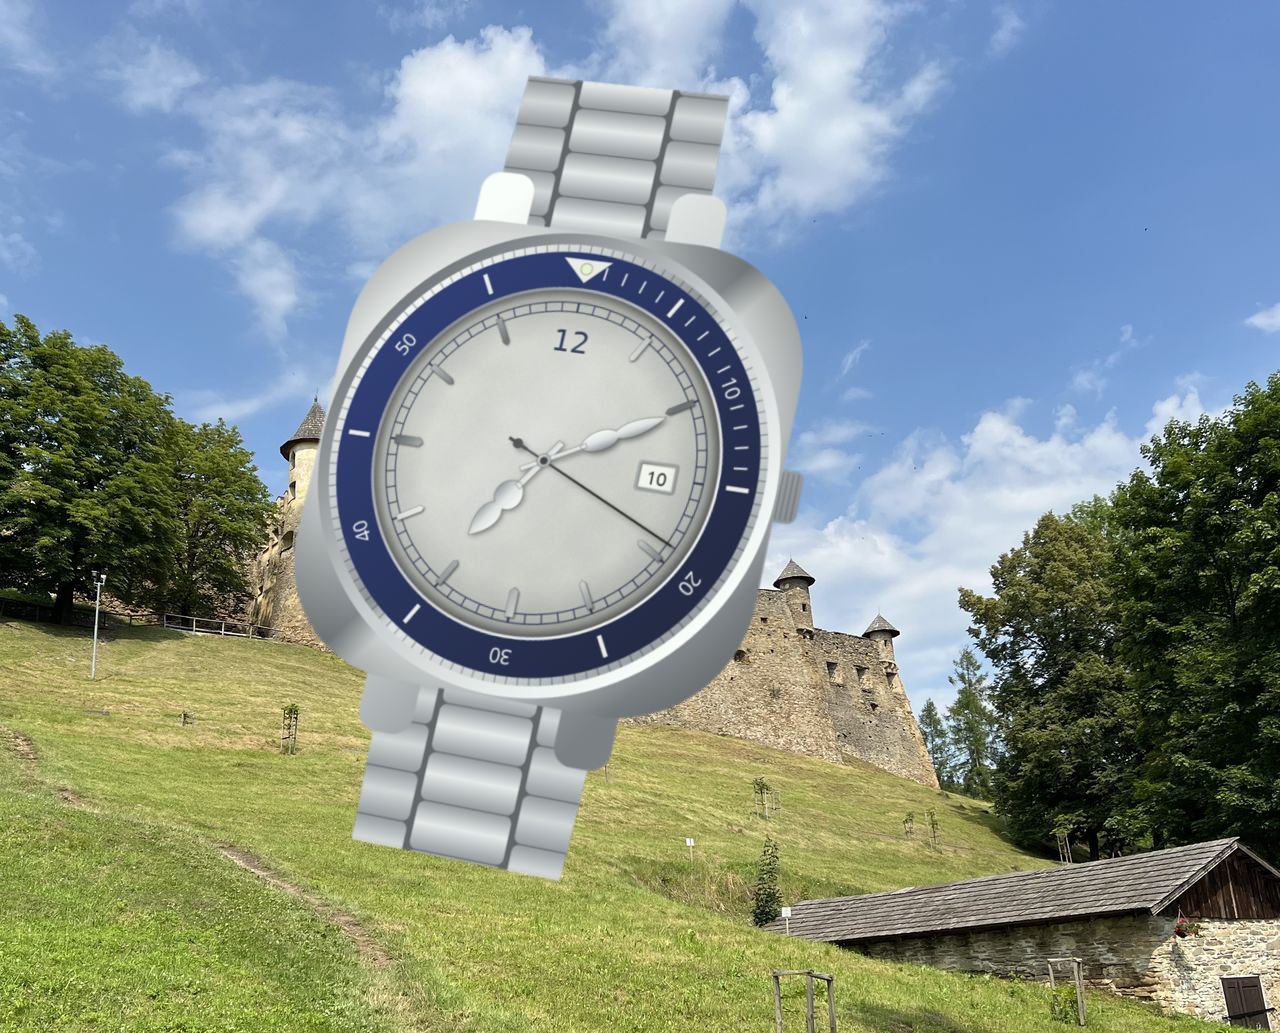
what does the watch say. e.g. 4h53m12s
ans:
7h10m19s
